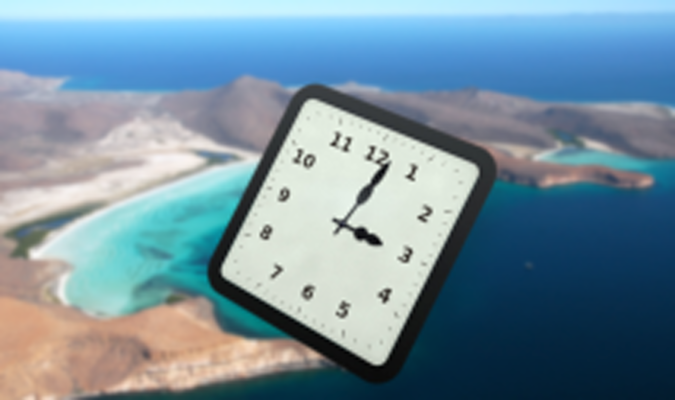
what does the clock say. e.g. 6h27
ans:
3h02
